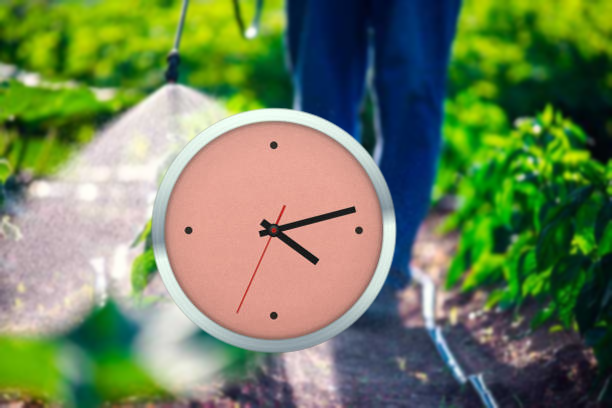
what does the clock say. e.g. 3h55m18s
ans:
4h12m34s
